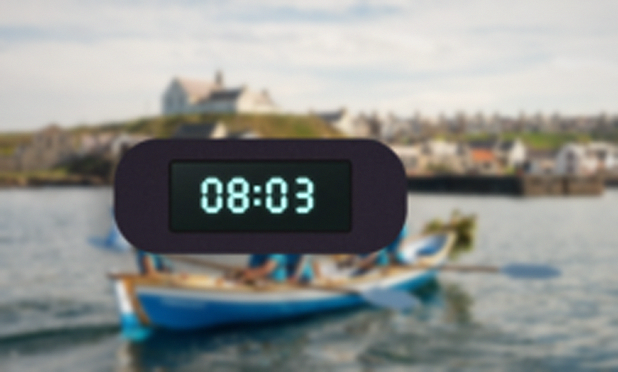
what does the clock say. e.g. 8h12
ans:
8h03
